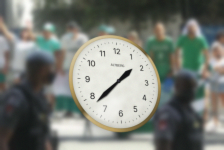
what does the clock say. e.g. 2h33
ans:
1h38
